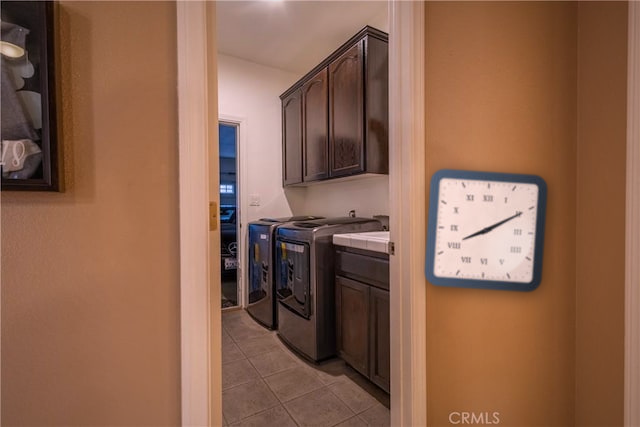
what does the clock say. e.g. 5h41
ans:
8h10
